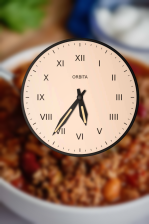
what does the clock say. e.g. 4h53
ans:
5h36
